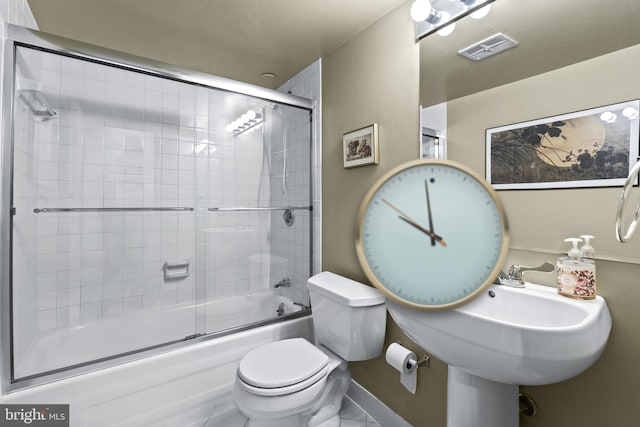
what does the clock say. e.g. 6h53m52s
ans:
9h58m51s
